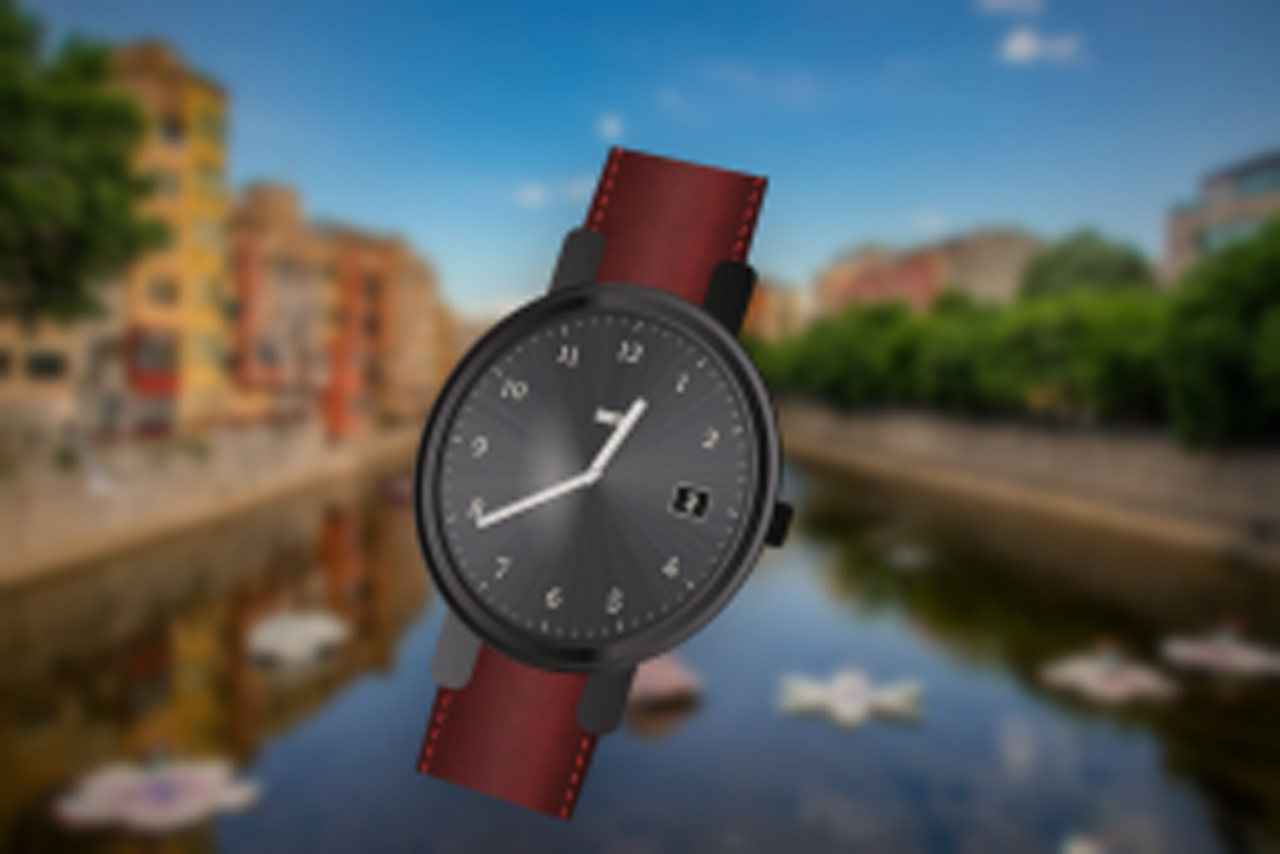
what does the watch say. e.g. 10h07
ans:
12h39
